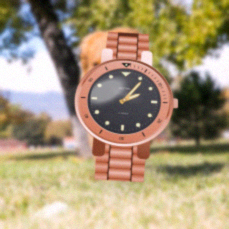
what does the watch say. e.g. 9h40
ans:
2h06
